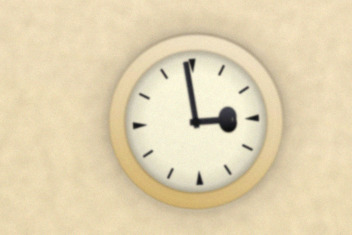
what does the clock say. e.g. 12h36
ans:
2h59
